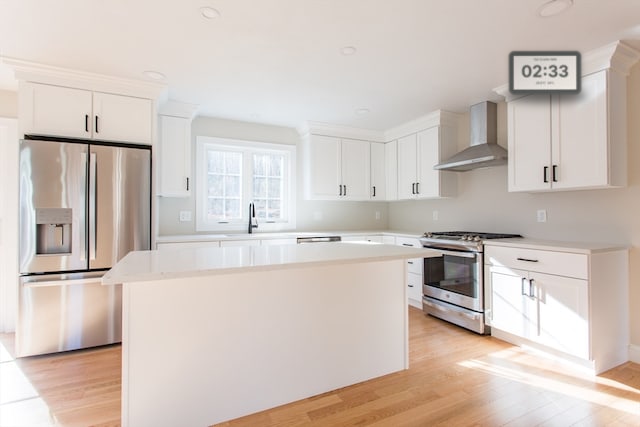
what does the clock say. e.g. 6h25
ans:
2h33
